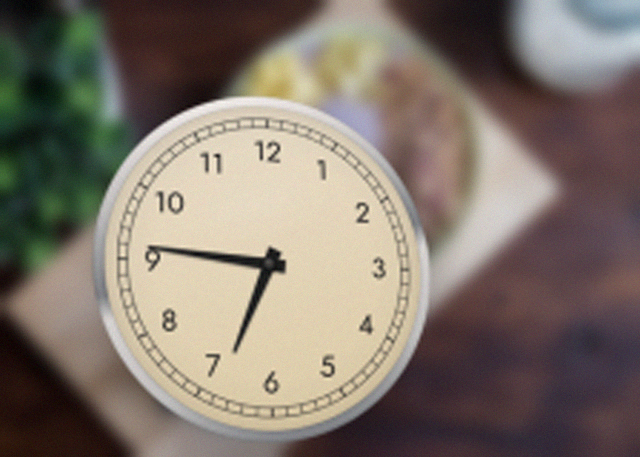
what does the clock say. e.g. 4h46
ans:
6h46
